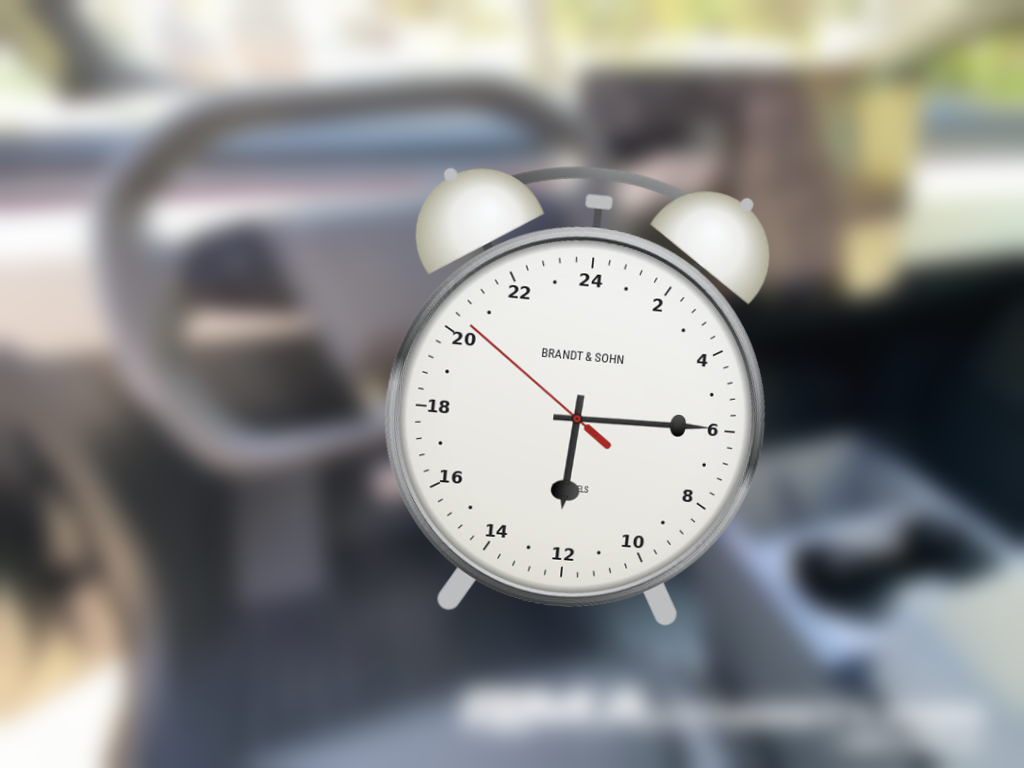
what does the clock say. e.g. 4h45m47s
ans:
12h14m51s
